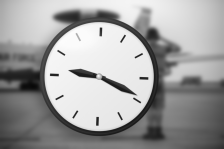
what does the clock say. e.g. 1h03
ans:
9h19
